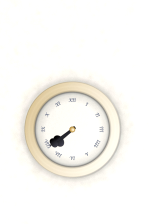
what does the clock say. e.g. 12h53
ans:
7h39
